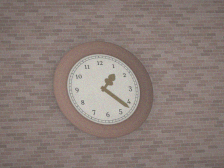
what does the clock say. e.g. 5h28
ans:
1h22
